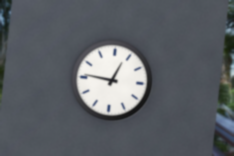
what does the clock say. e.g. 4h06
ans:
12h46
